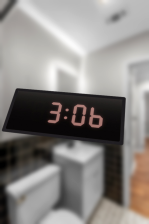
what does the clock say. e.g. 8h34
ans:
3h06
